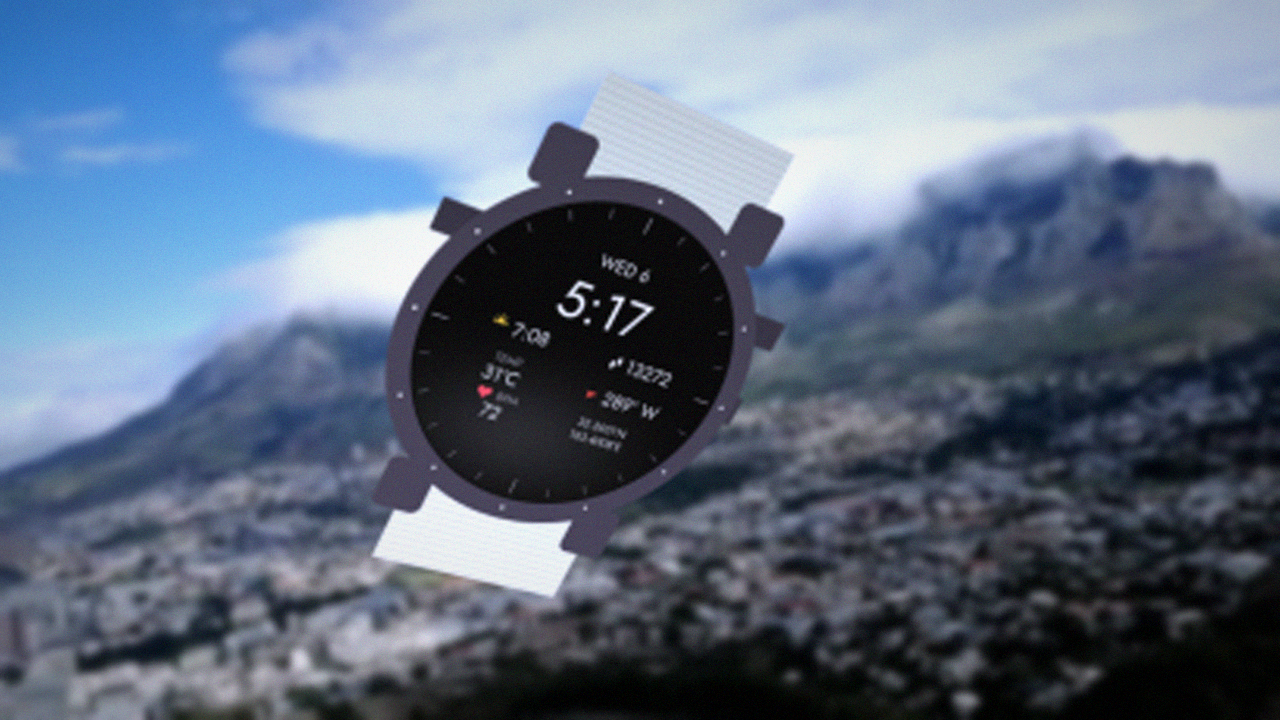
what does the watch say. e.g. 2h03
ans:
5h17
